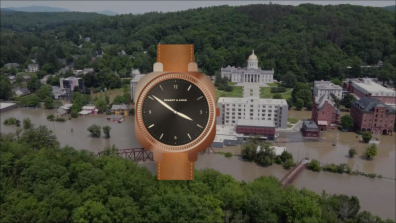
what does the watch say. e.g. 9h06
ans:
3h51
